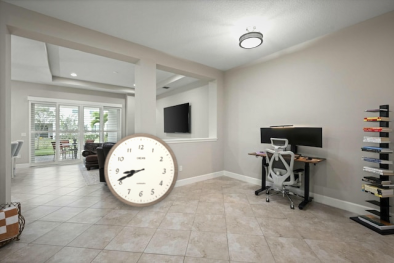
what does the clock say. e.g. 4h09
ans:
8h41
